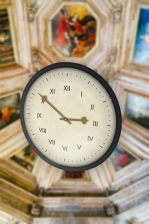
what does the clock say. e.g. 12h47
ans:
2h51
